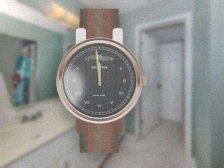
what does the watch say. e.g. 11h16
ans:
11h59
